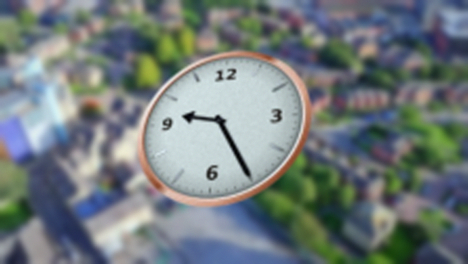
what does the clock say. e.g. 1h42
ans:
9h25
